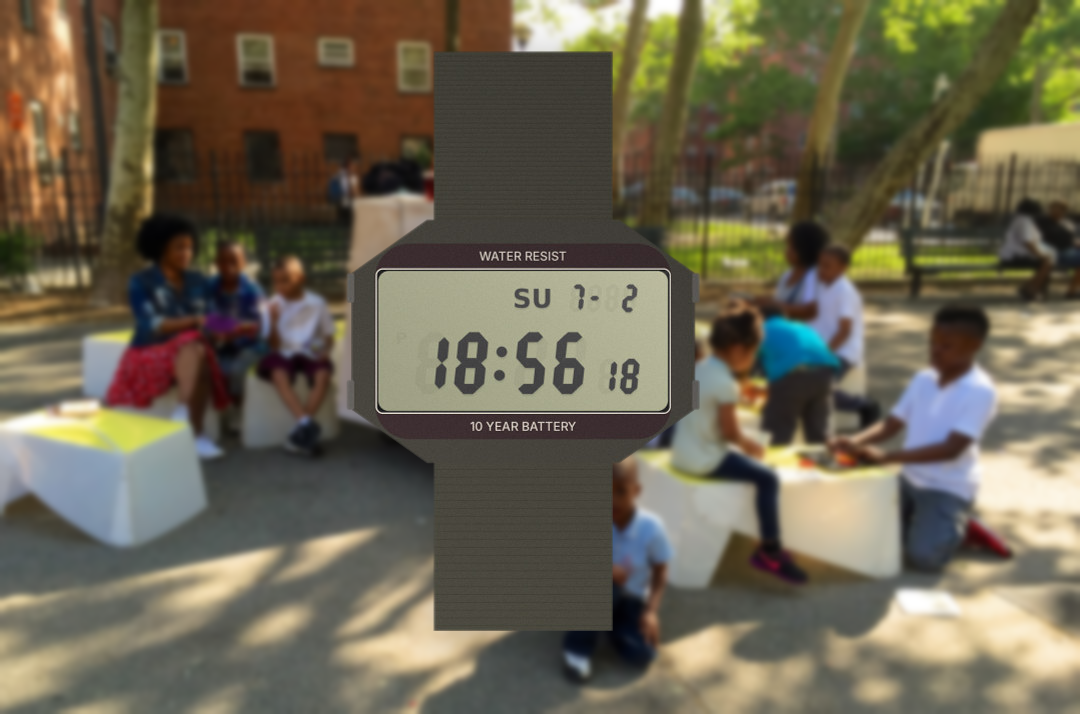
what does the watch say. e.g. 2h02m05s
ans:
18h56m18s
